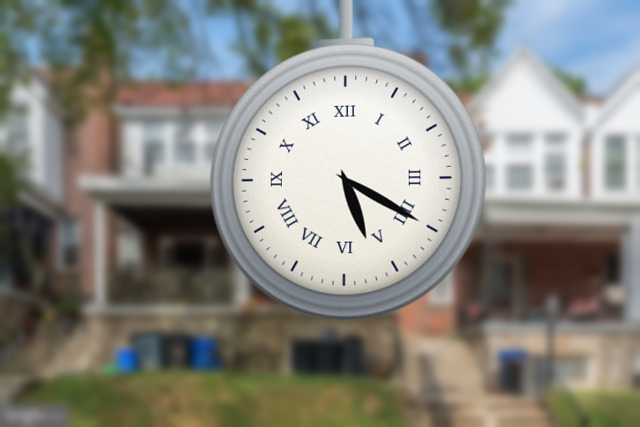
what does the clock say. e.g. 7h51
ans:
5h20
